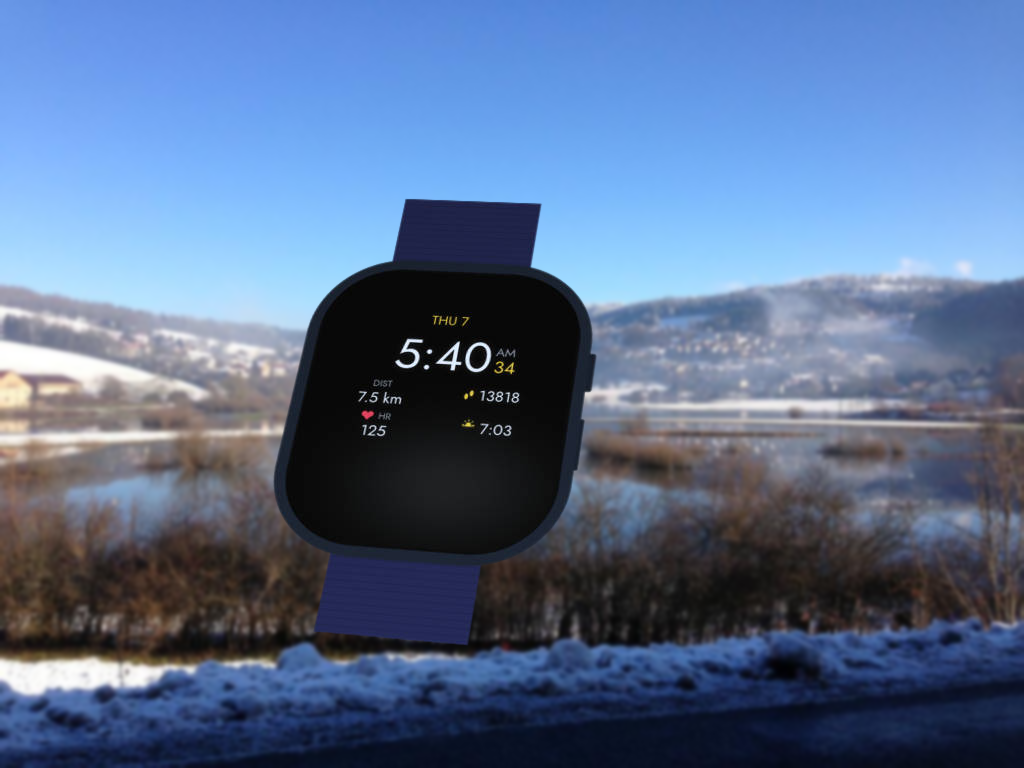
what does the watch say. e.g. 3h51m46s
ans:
5h40m34s
